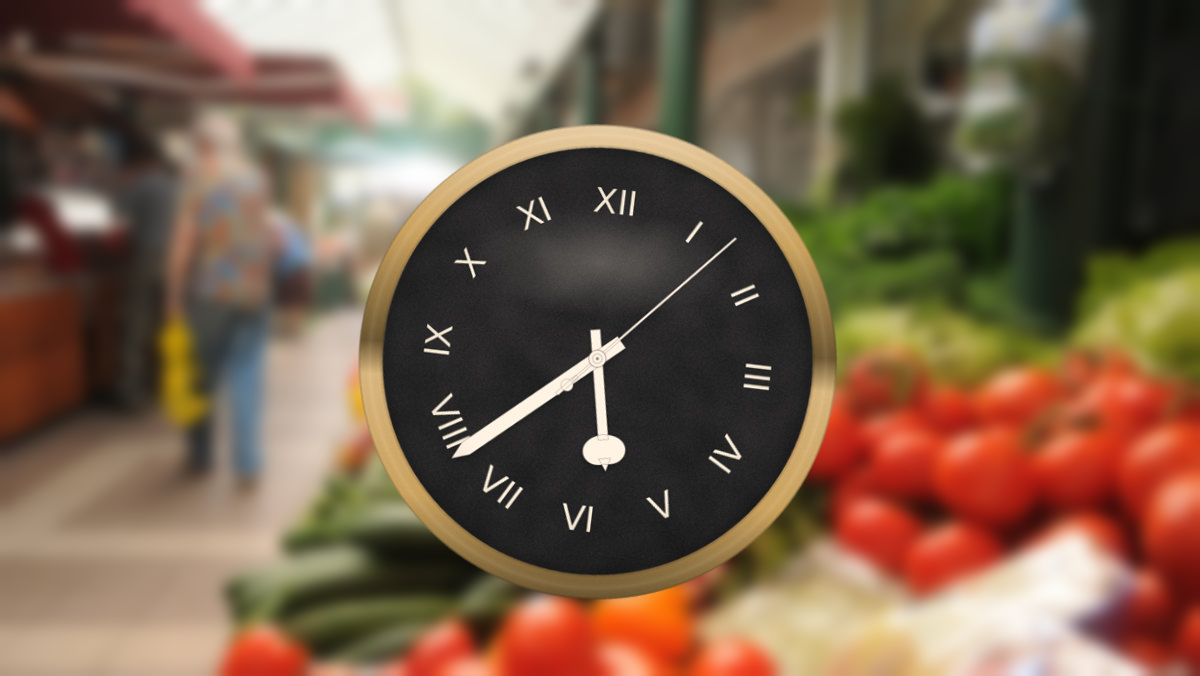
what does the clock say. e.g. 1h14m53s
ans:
5h38m07s
